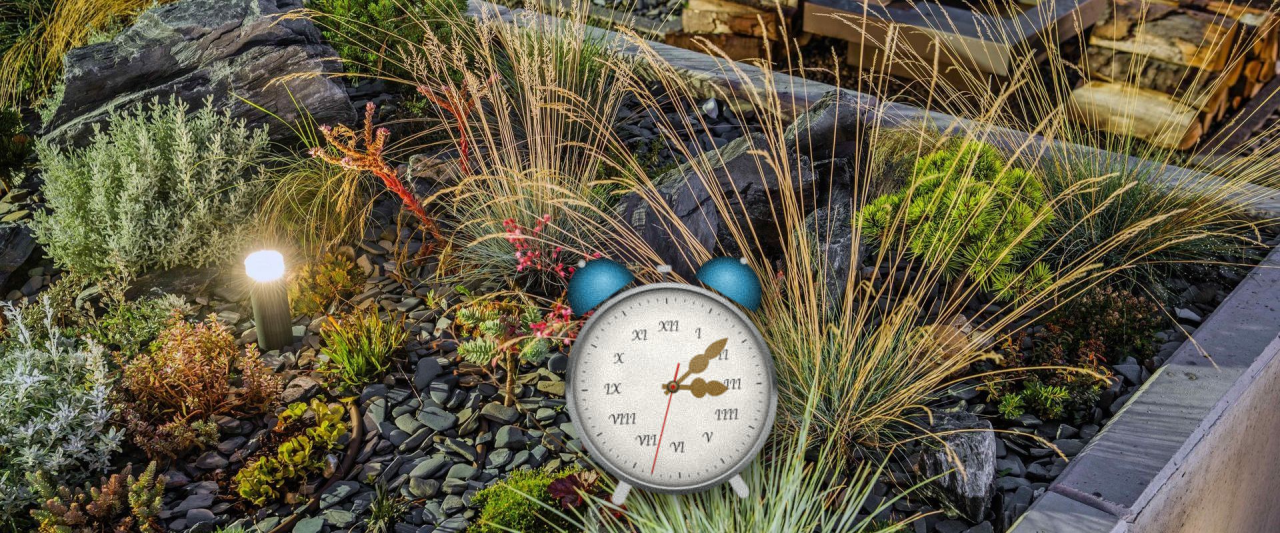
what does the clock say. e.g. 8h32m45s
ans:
3h08m33s
